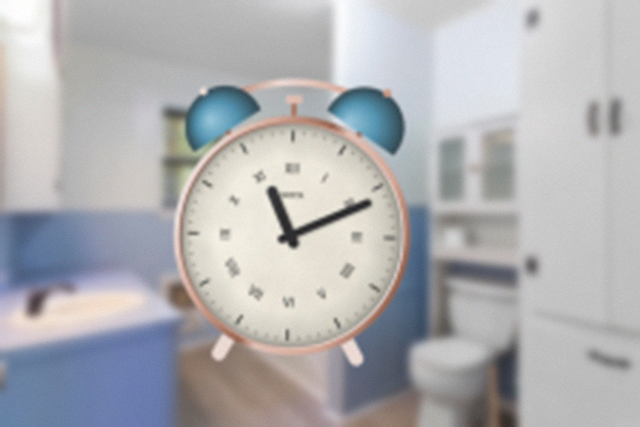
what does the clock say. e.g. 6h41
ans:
11h11
